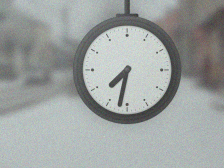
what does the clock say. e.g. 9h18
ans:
7h32
